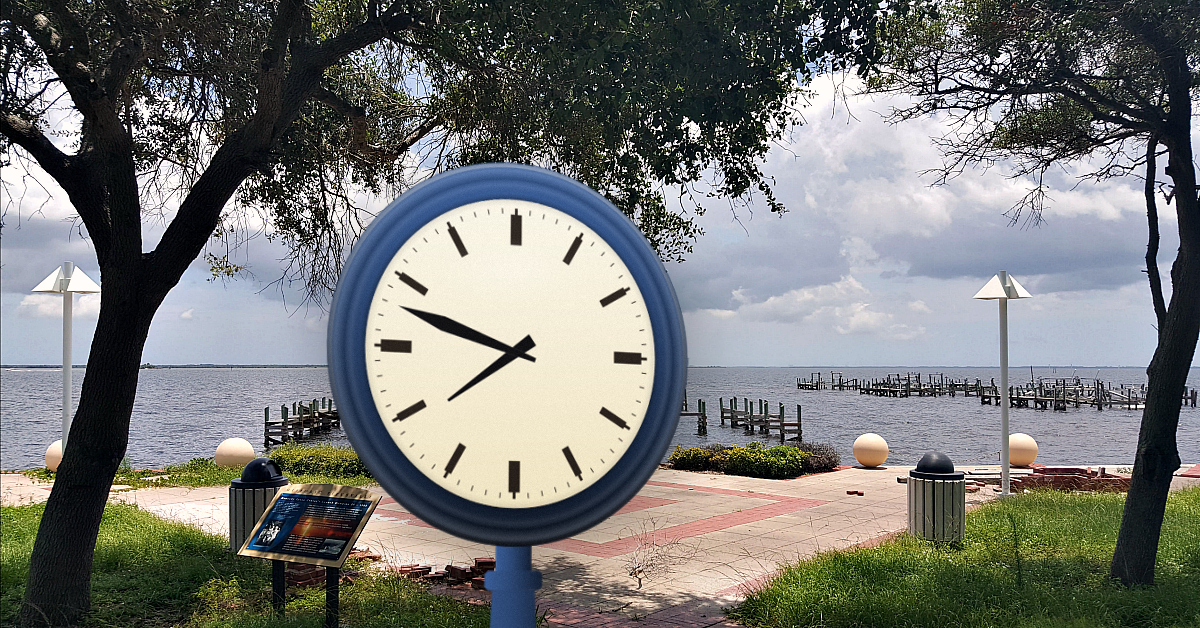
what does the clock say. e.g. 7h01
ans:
7h48
